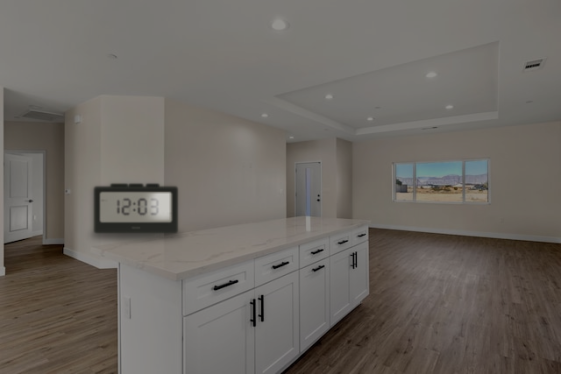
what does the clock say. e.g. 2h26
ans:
12h03
